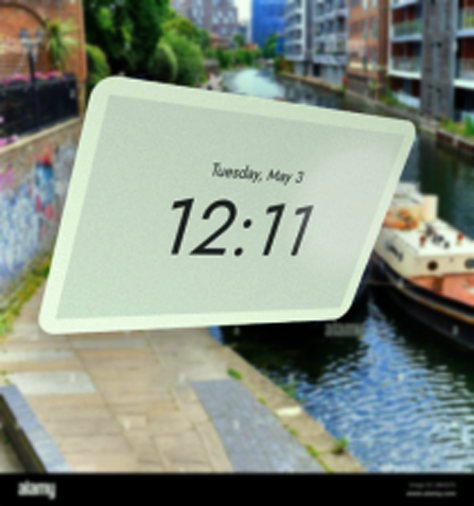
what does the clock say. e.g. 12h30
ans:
12h11
